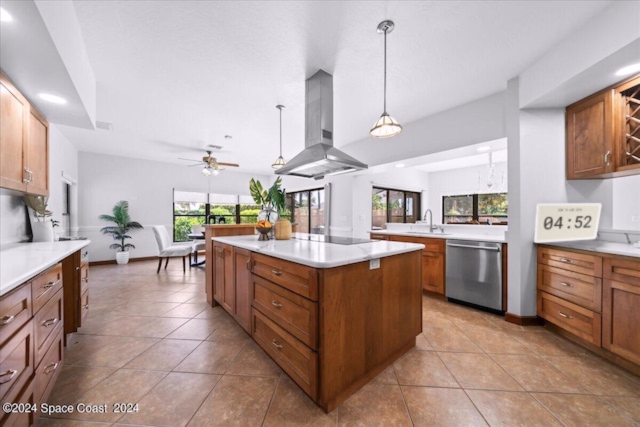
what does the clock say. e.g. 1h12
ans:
4h52
